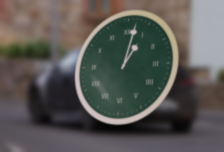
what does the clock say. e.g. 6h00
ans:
1h02
